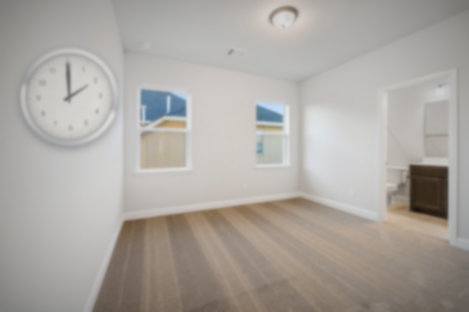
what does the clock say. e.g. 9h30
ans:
2h00
